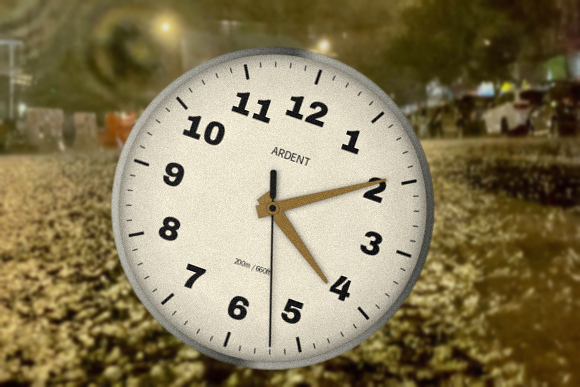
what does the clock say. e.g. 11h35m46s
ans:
4h09m27s
